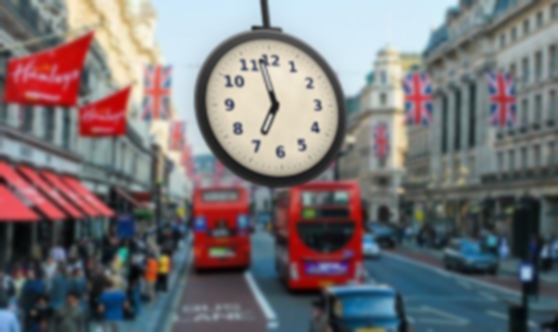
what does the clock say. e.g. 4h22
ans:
6h58
